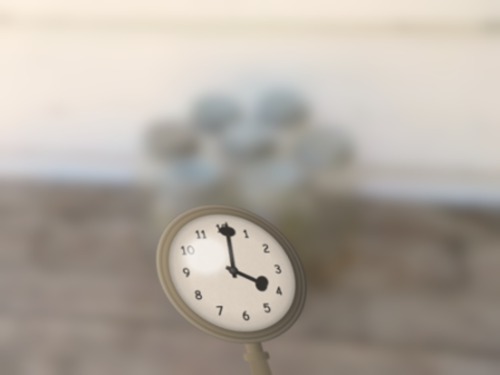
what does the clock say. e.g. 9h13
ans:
4h01
